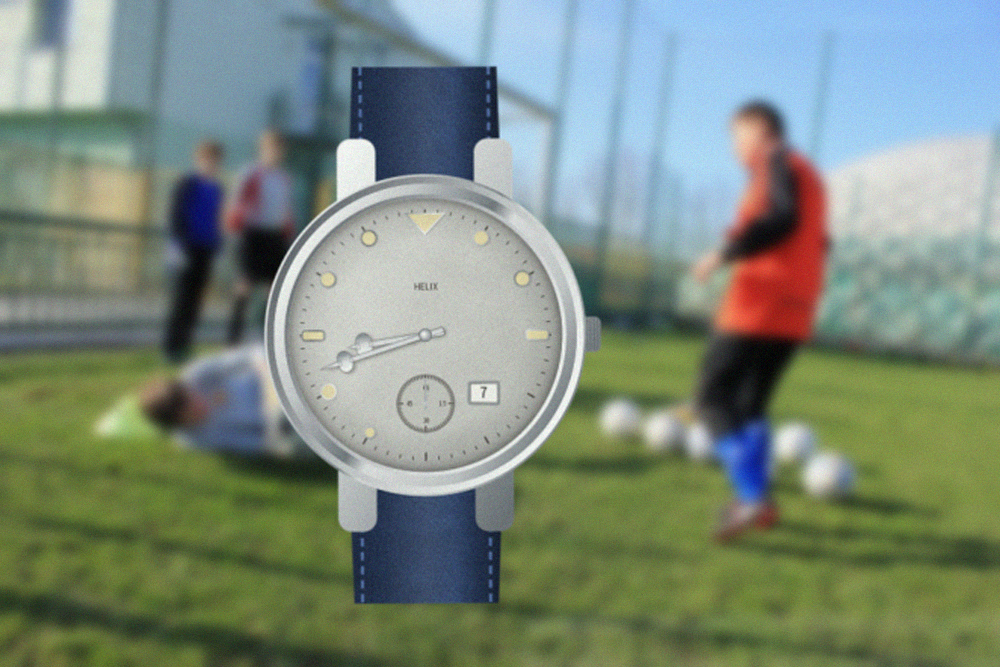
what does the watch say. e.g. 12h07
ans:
8h42
